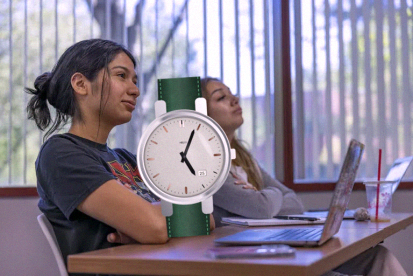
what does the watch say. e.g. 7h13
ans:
5h04
